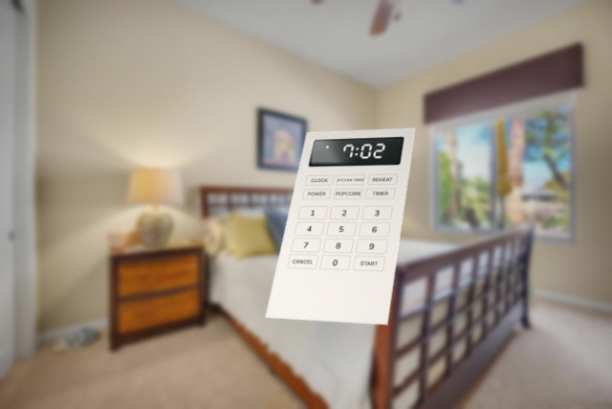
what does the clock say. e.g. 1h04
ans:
7h02
